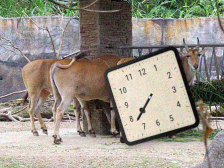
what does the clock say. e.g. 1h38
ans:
7h38
